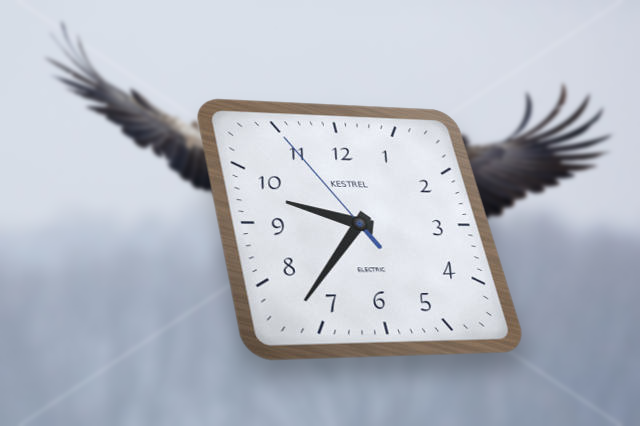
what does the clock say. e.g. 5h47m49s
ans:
9h36m55s
